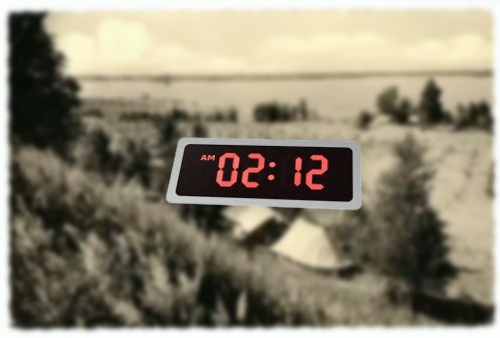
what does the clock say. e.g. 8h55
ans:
2h12
